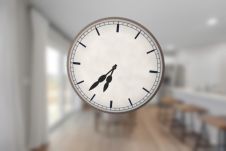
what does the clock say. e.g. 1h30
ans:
6h37
